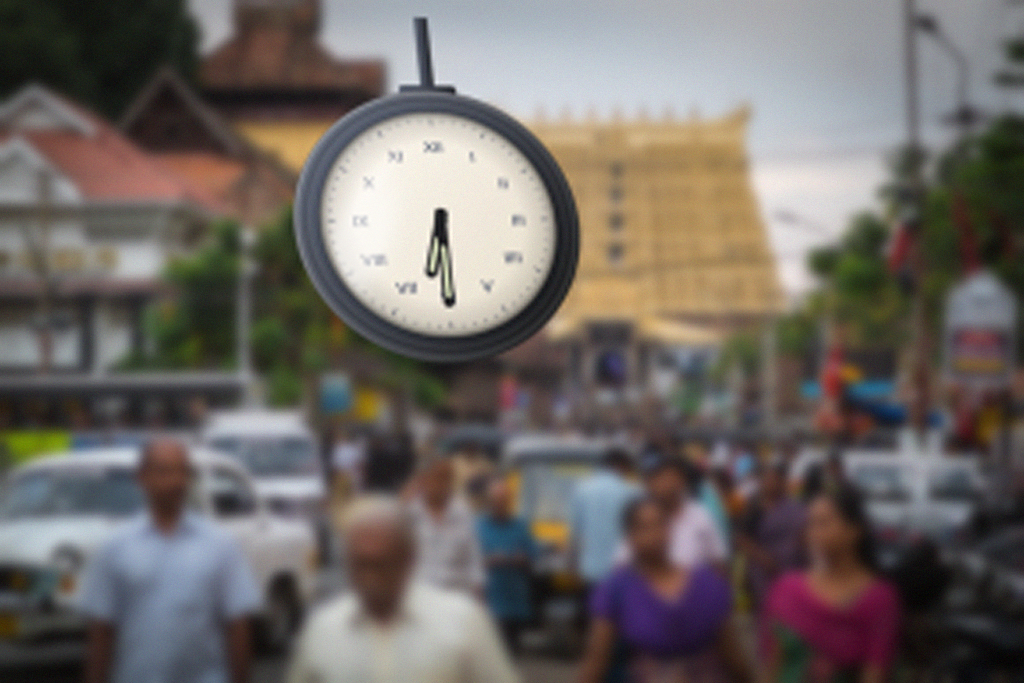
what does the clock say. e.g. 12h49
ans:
6h30
